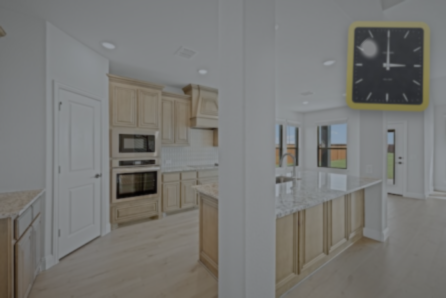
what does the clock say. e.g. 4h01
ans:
3h00
